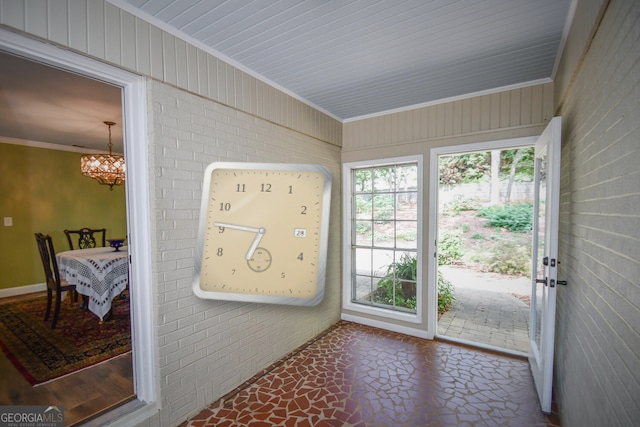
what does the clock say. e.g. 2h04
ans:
6h46
